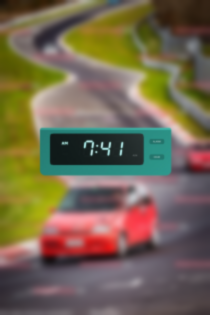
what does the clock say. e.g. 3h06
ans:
7h41
